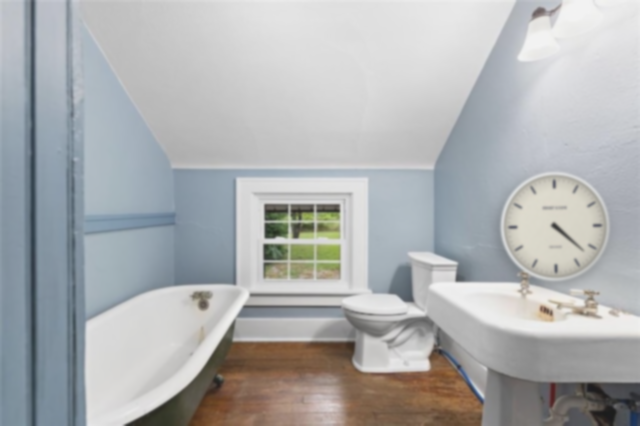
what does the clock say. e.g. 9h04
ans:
4h22
